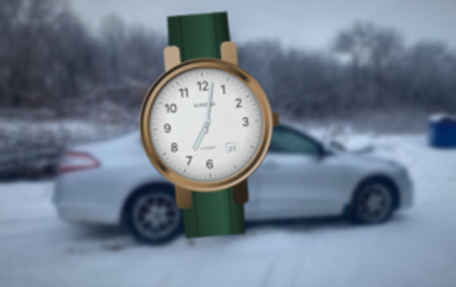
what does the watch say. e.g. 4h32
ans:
7h02
